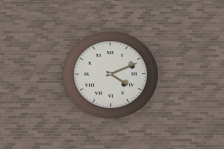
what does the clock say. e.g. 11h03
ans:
4h11
